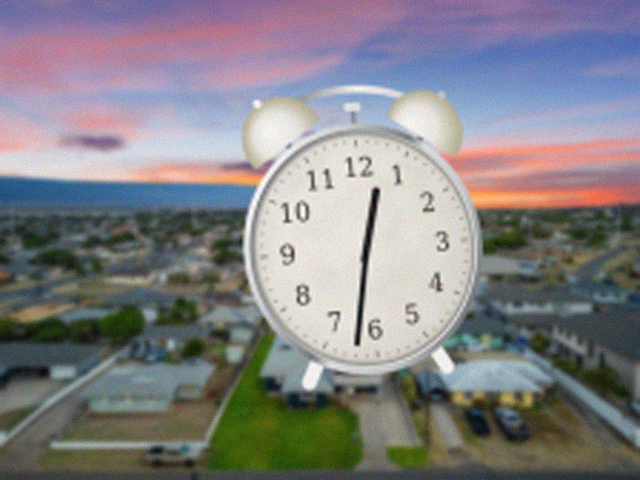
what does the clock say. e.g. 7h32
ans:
12h32
